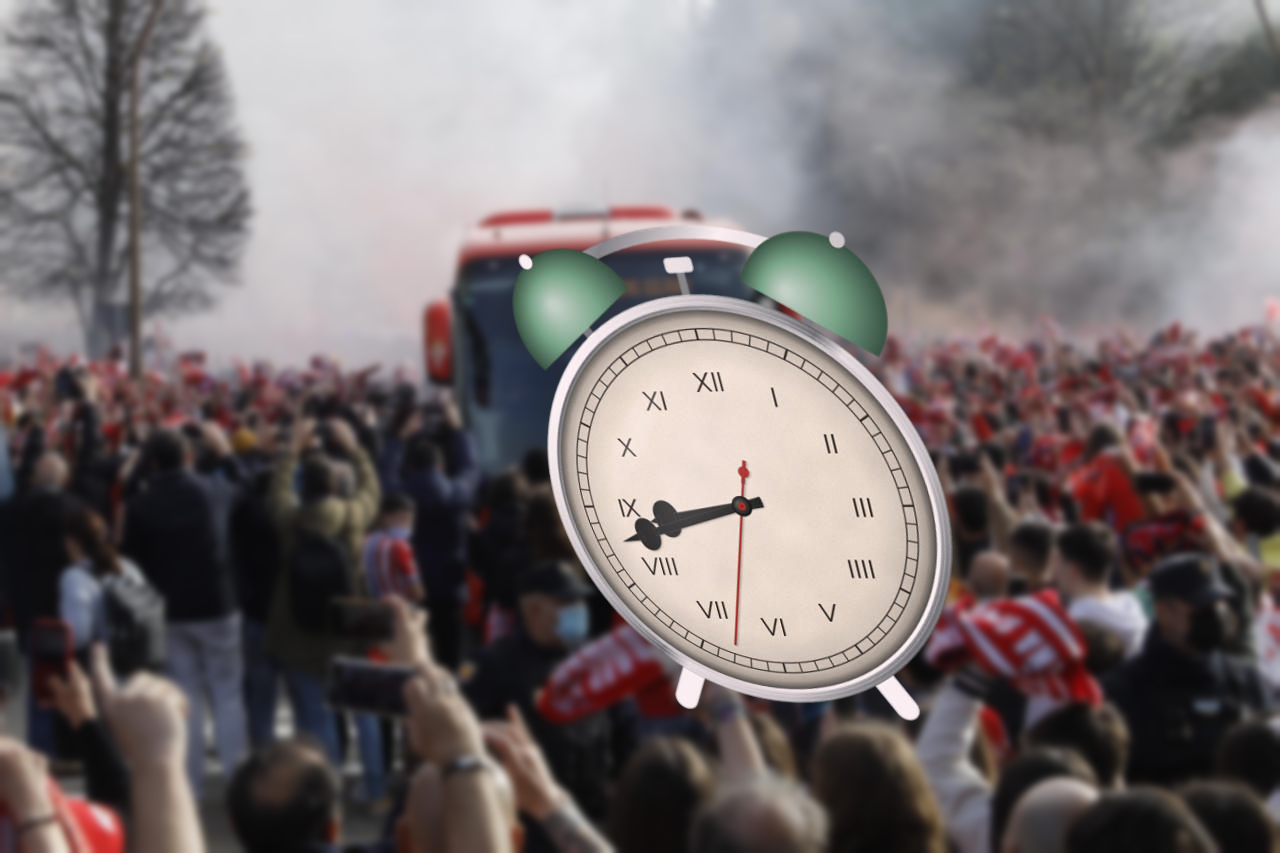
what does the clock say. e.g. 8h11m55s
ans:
8h42m33s
